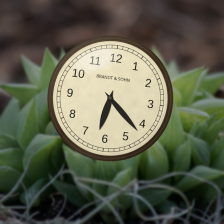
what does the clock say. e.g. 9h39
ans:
6h22
